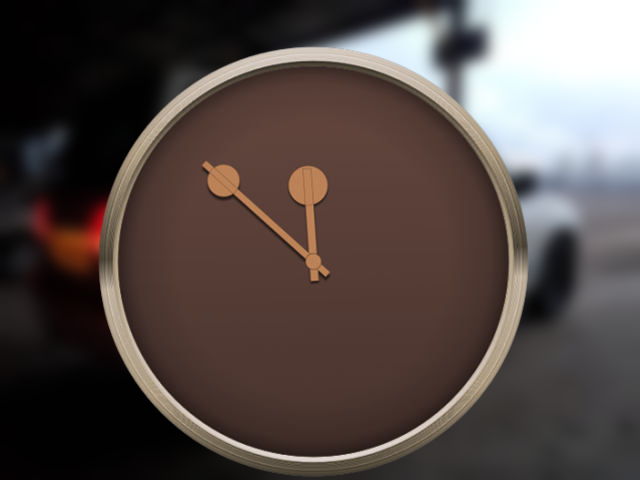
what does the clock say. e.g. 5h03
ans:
11h52
